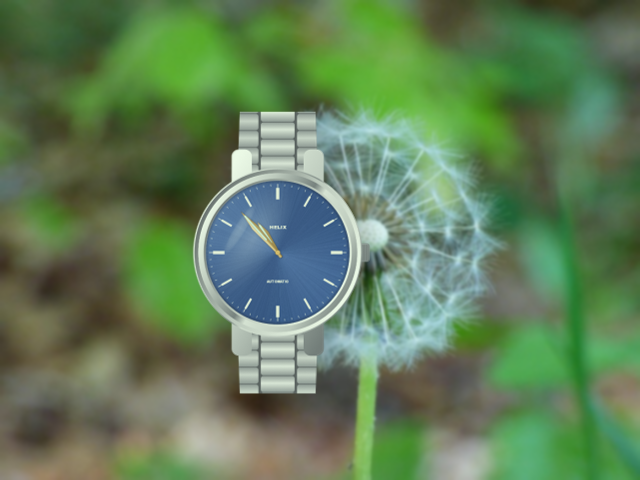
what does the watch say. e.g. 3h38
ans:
10h53
